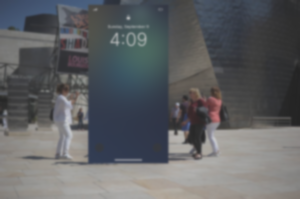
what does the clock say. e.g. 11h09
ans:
4h09
